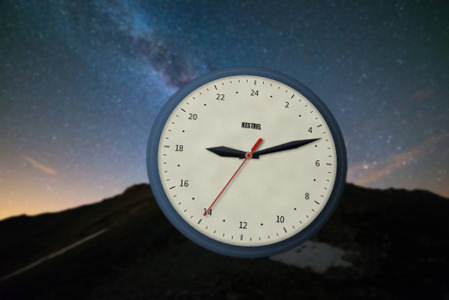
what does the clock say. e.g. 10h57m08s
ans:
18h11m35s
